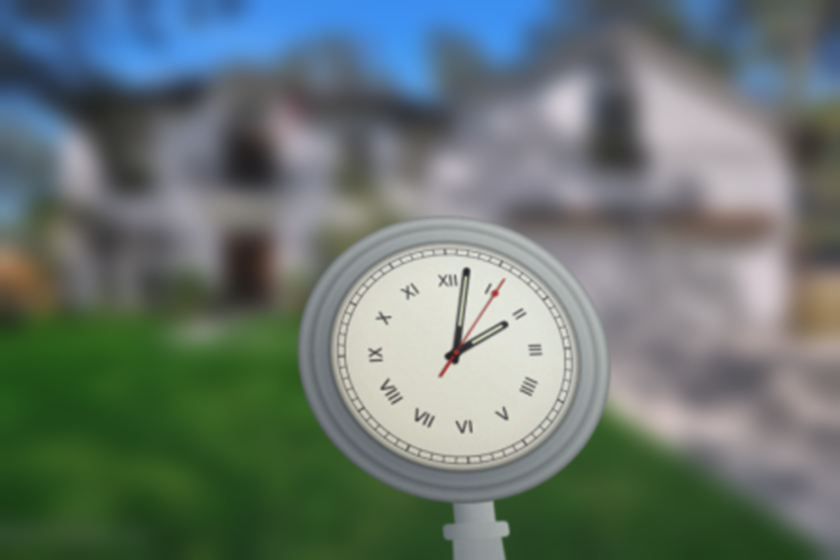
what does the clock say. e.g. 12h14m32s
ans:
2h02m06s
